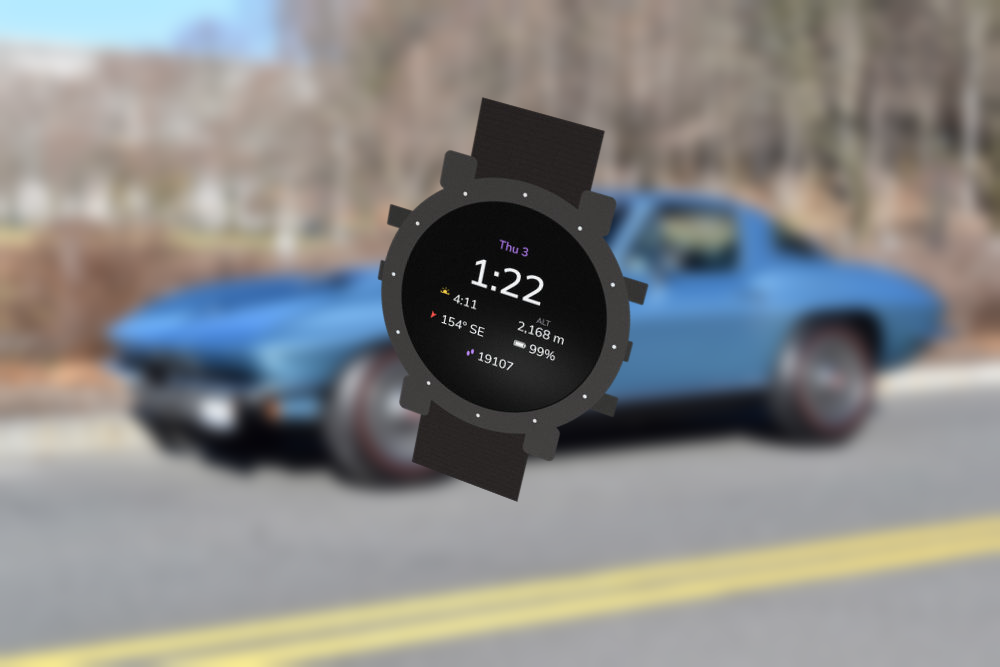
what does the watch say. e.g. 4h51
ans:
1h22
